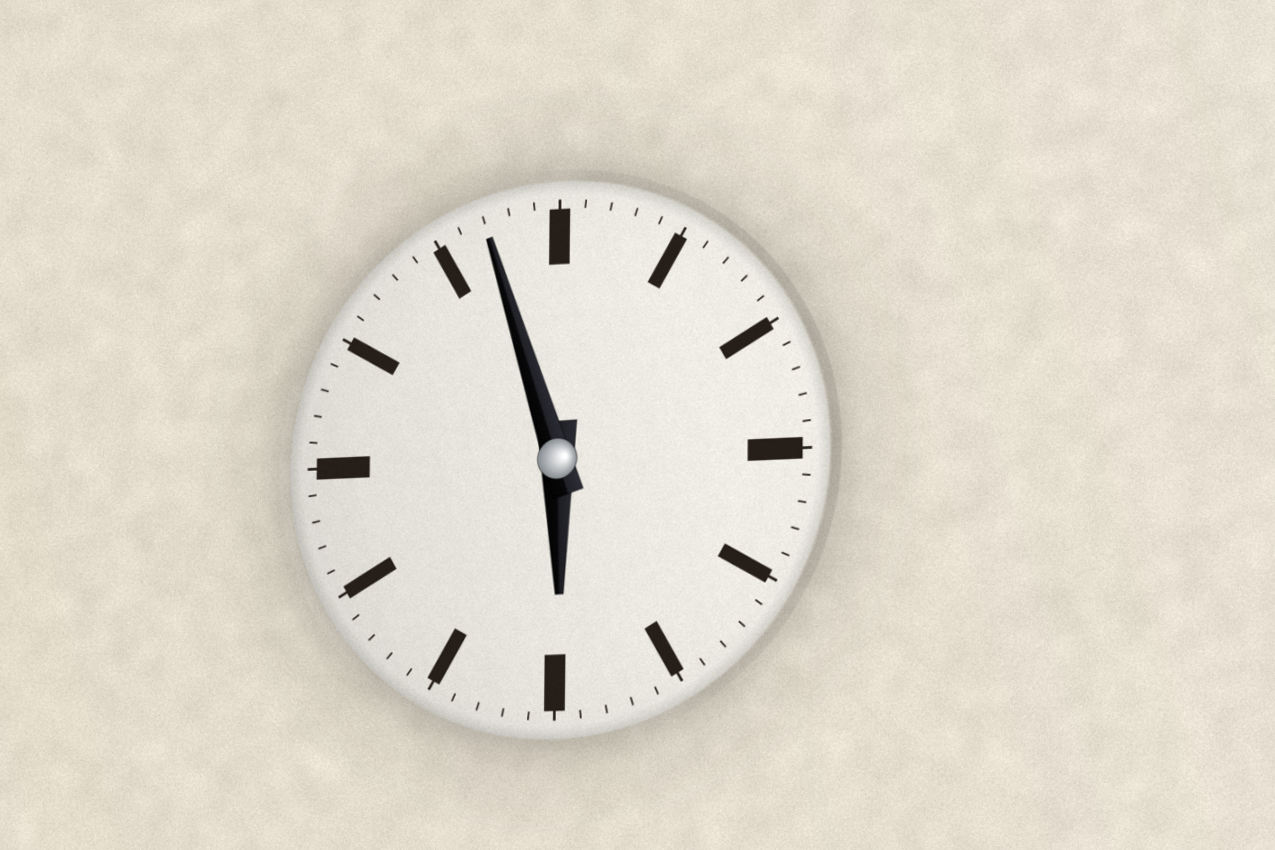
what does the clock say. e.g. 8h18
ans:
5h57
